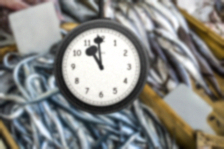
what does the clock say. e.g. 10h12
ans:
10h59
